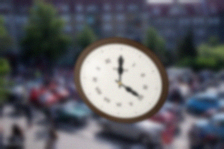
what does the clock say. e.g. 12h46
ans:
4h00
